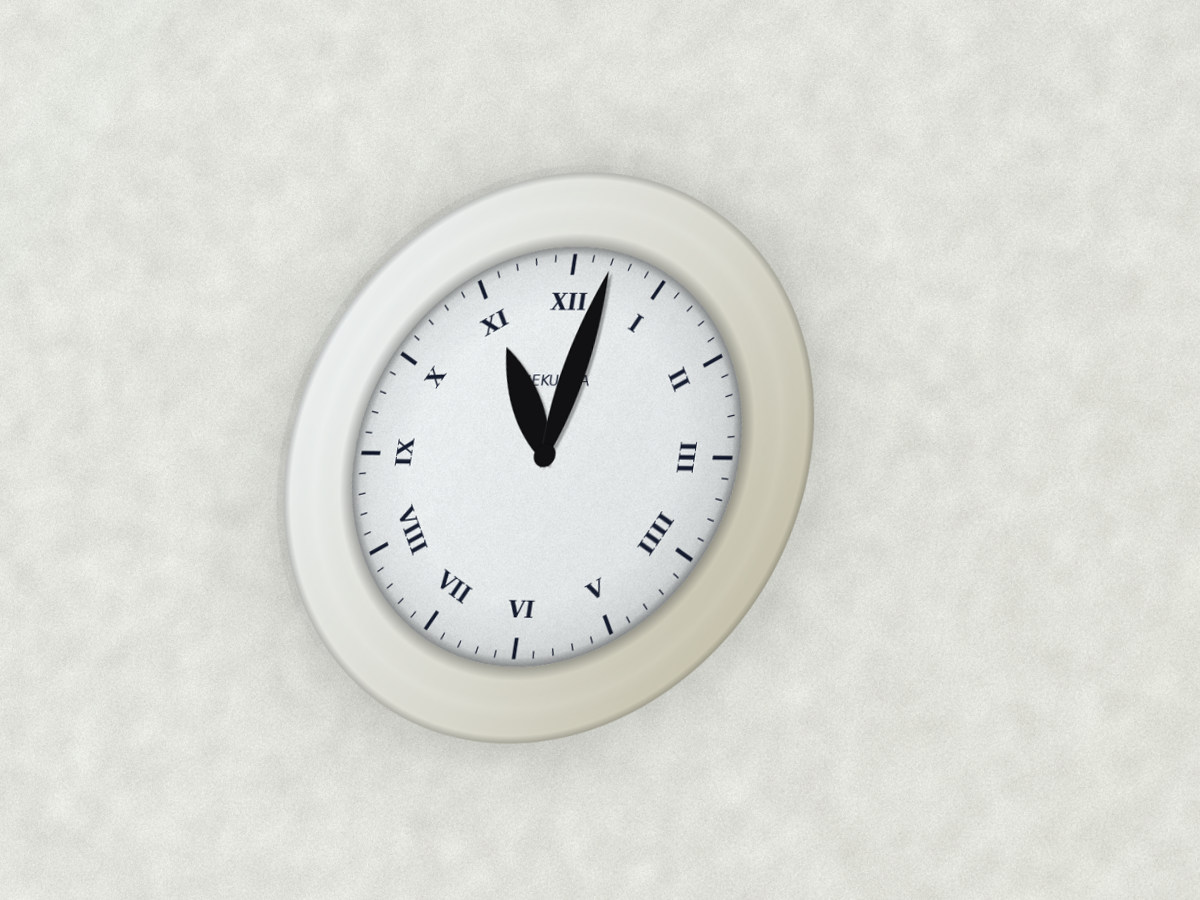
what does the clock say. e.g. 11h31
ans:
11h02
